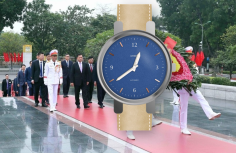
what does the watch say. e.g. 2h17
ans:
12h39
